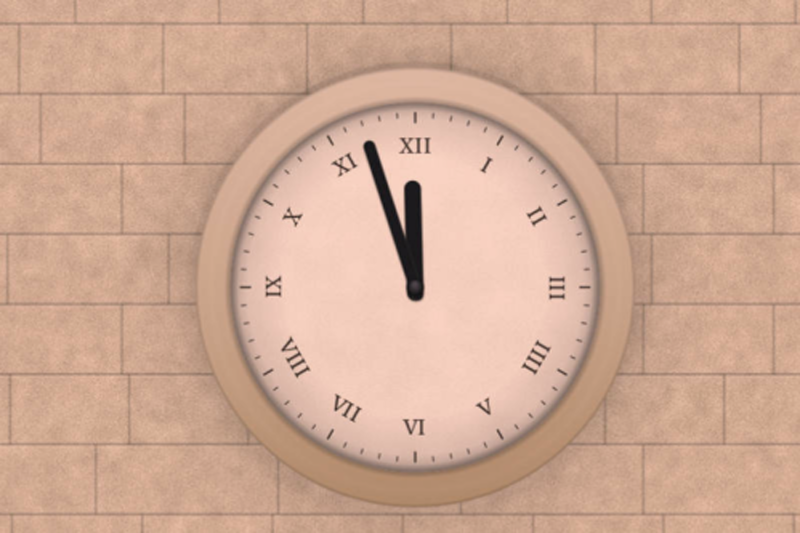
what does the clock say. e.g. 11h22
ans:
11h57
